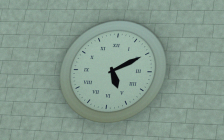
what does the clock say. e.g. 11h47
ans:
5h10
